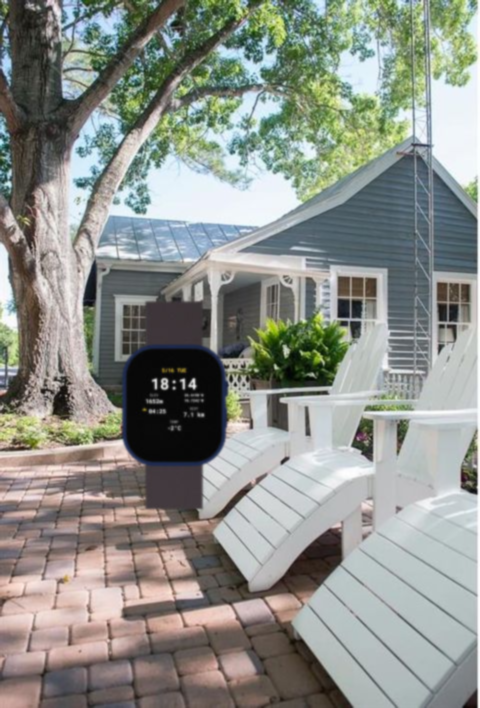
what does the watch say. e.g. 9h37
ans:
18h14
